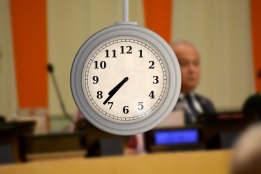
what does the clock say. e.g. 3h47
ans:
7h37
